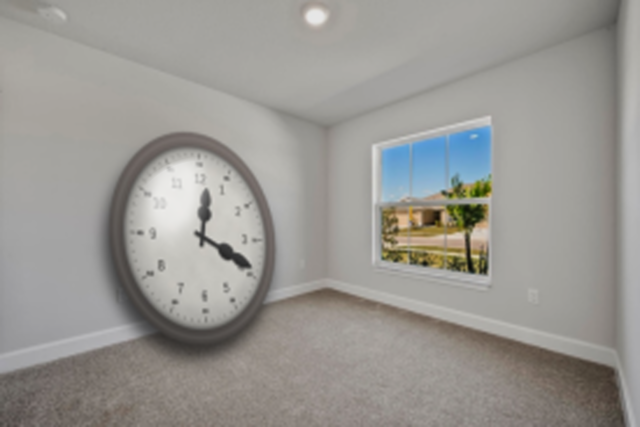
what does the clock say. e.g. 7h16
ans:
12h19
